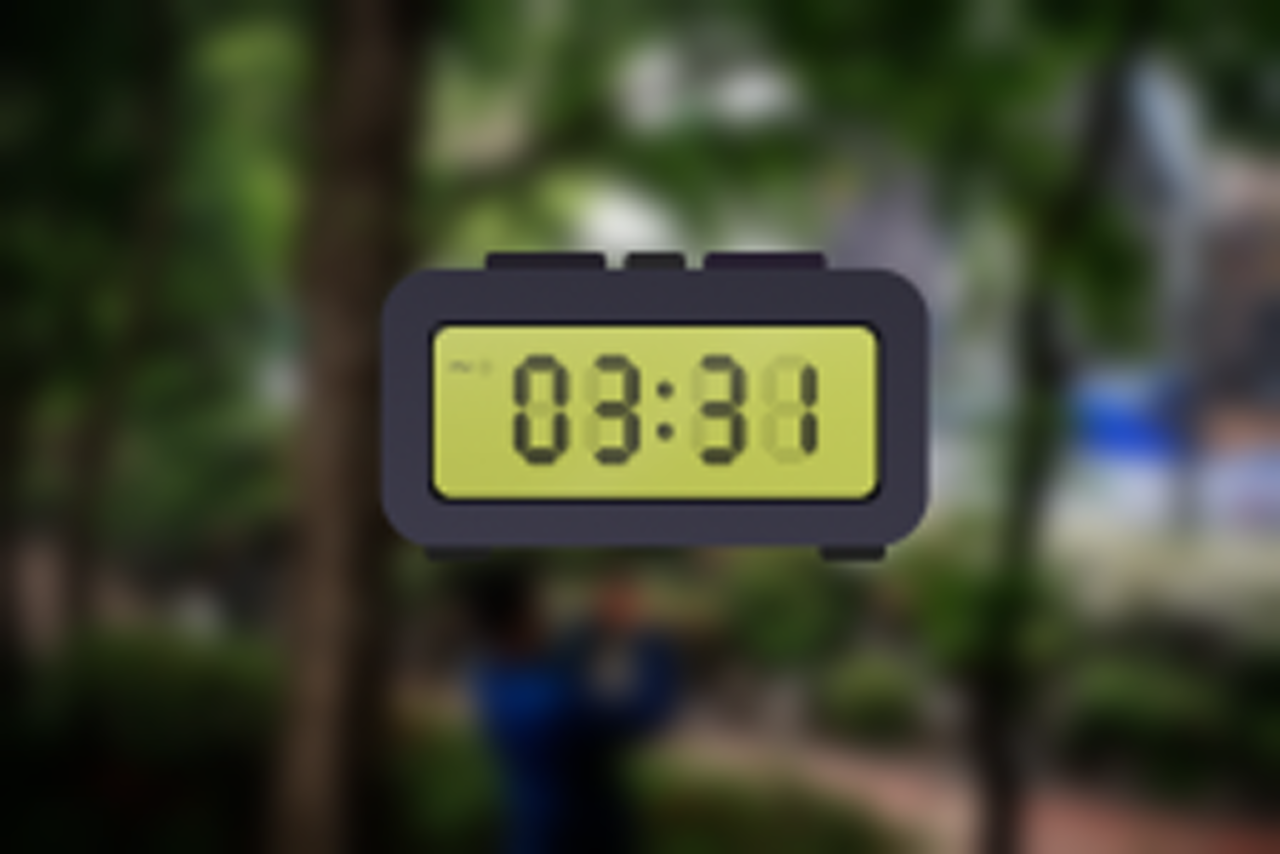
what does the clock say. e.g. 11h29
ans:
3h31
